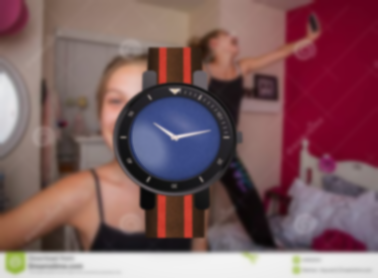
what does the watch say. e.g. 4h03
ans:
10h13
